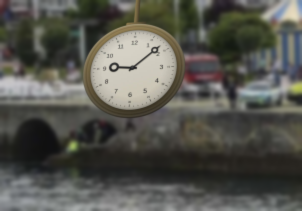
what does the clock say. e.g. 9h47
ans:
9h08
